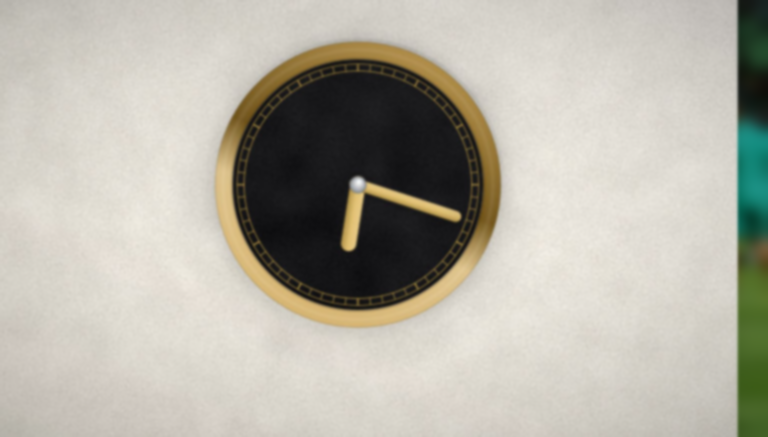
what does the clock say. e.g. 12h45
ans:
6h18
